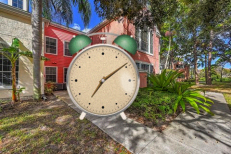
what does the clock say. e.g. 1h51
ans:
7h09
